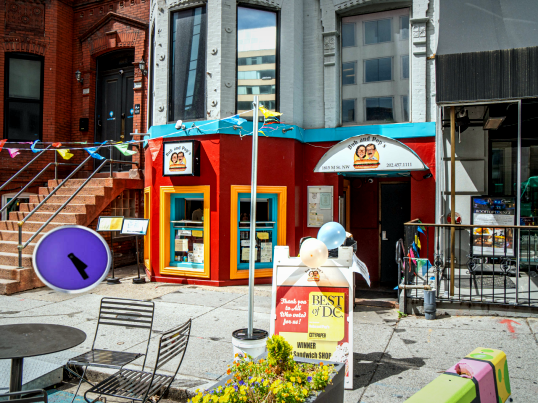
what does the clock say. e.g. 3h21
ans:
4h25
